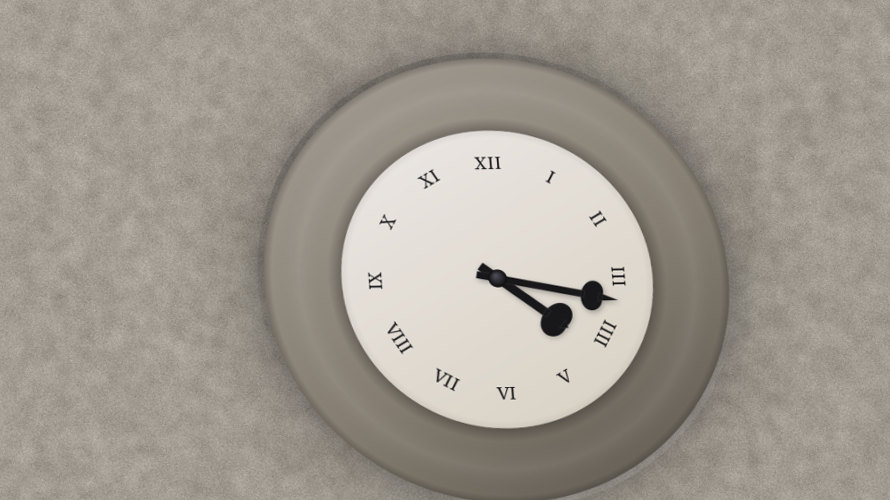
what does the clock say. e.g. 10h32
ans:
4h17
